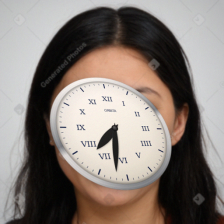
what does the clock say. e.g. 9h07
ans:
7h32
